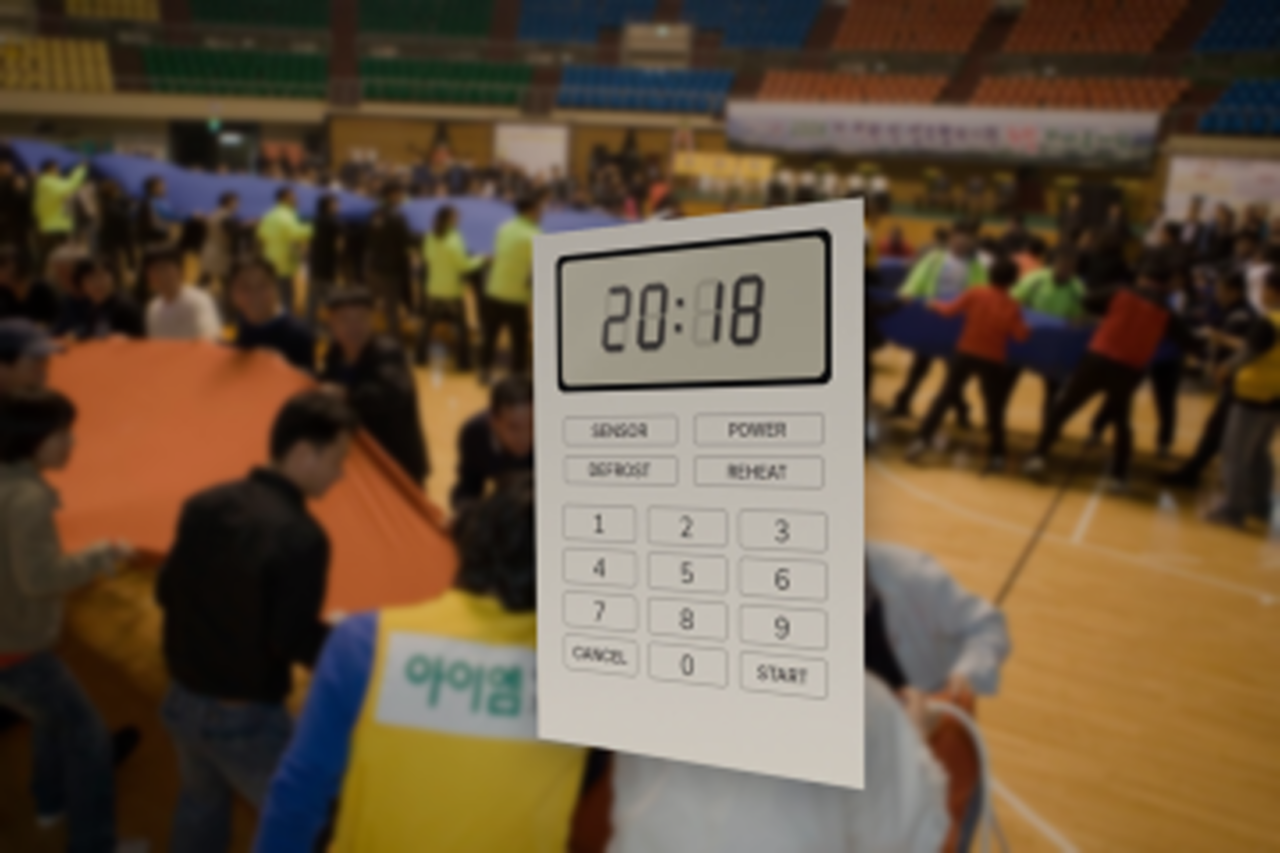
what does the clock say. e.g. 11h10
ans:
20h18
